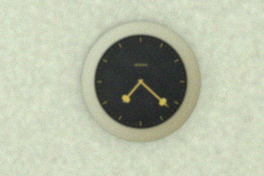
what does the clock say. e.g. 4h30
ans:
7h22
